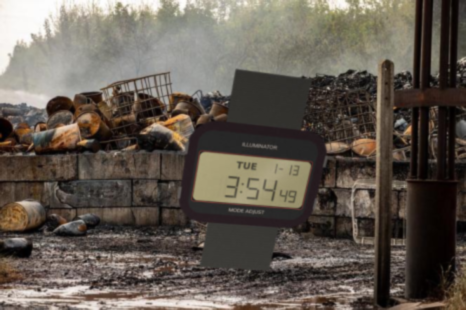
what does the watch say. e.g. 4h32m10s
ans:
3h54m49s
